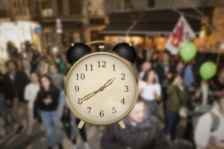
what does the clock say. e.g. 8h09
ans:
1h40
